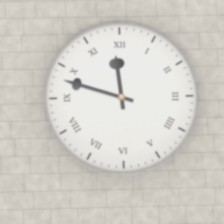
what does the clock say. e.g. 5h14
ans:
11h48
